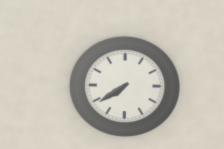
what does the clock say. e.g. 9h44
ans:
7h39
